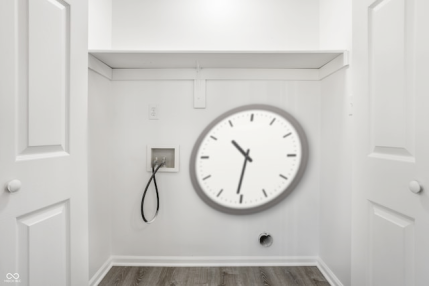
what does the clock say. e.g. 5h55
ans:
10h31
